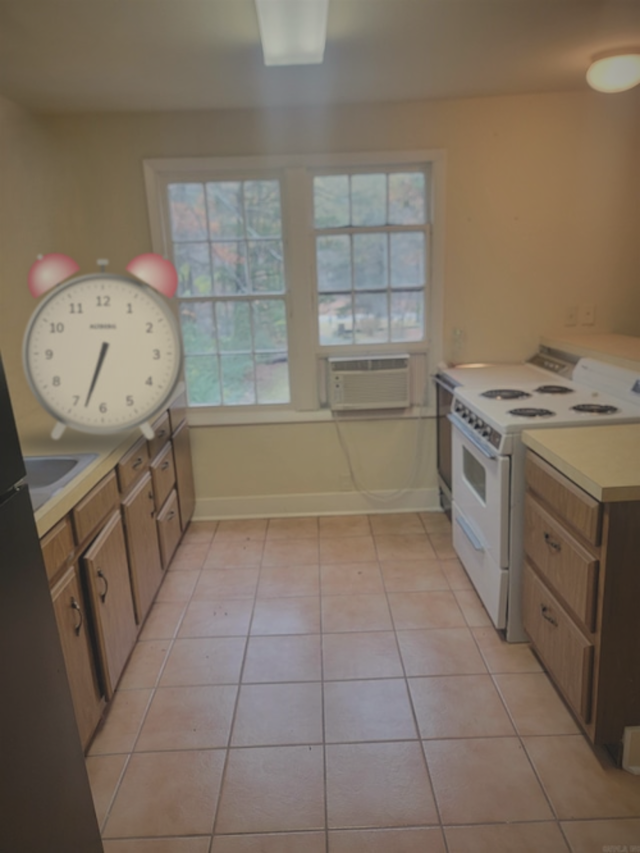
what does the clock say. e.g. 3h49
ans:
6h33
